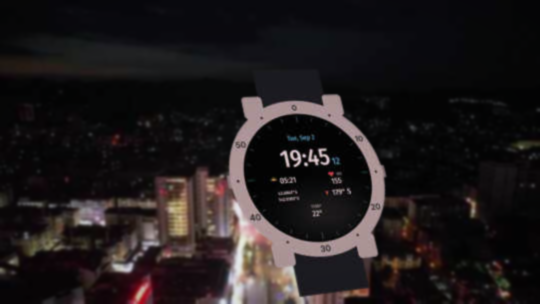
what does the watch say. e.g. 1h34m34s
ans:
19h45m12s
